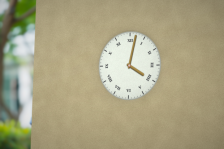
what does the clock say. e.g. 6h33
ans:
4h02
